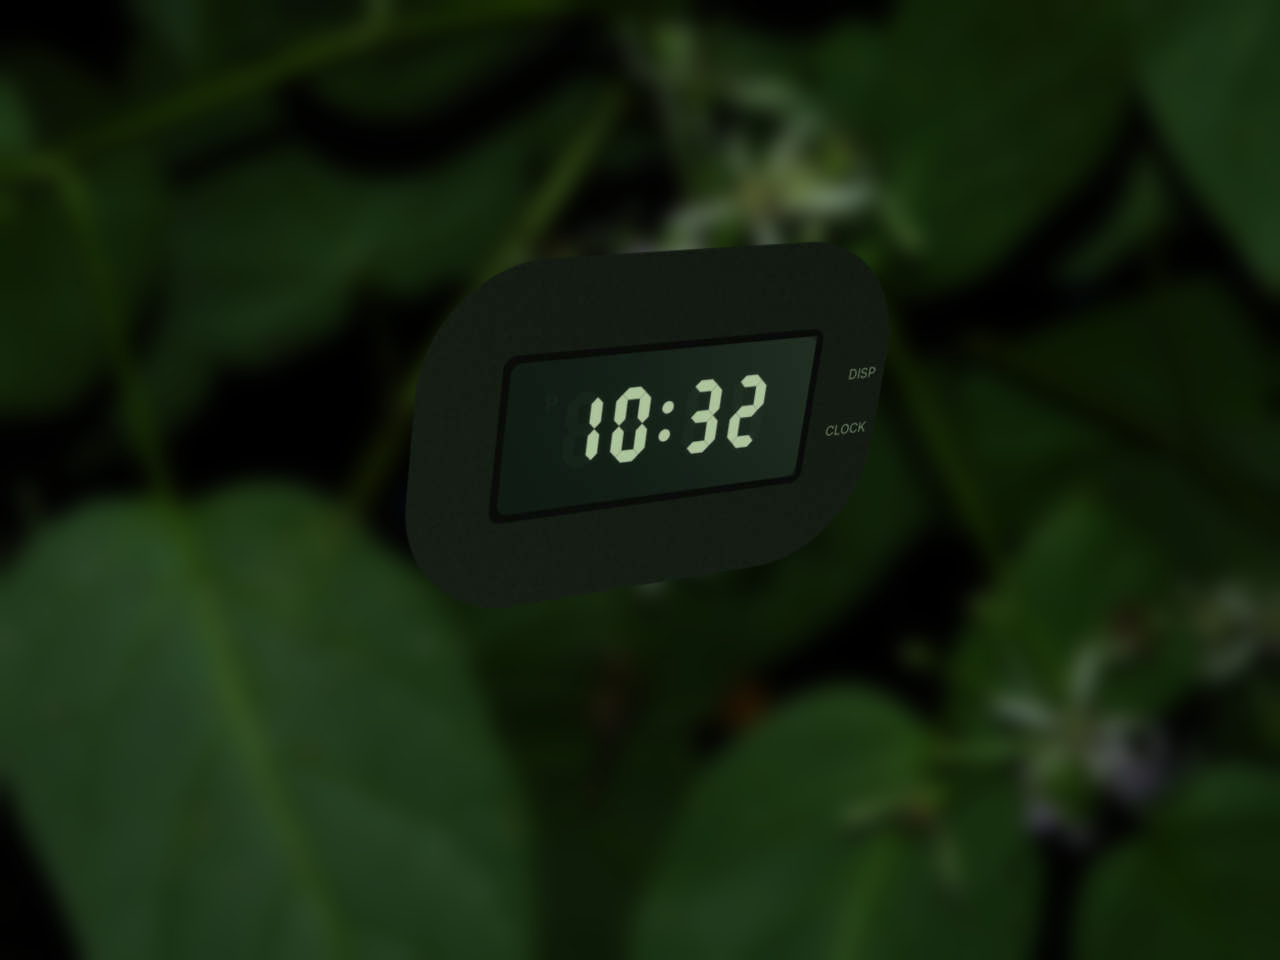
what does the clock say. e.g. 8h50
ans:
10h32
